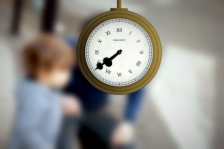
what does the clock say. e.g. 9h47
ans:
7h39
